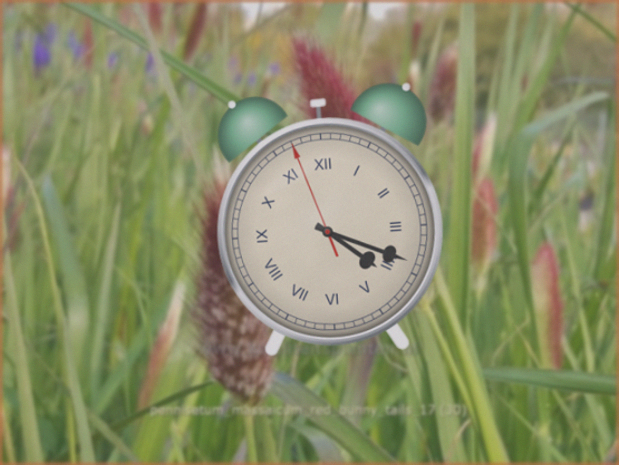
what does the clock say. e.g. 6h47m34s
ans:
4h18m57s
